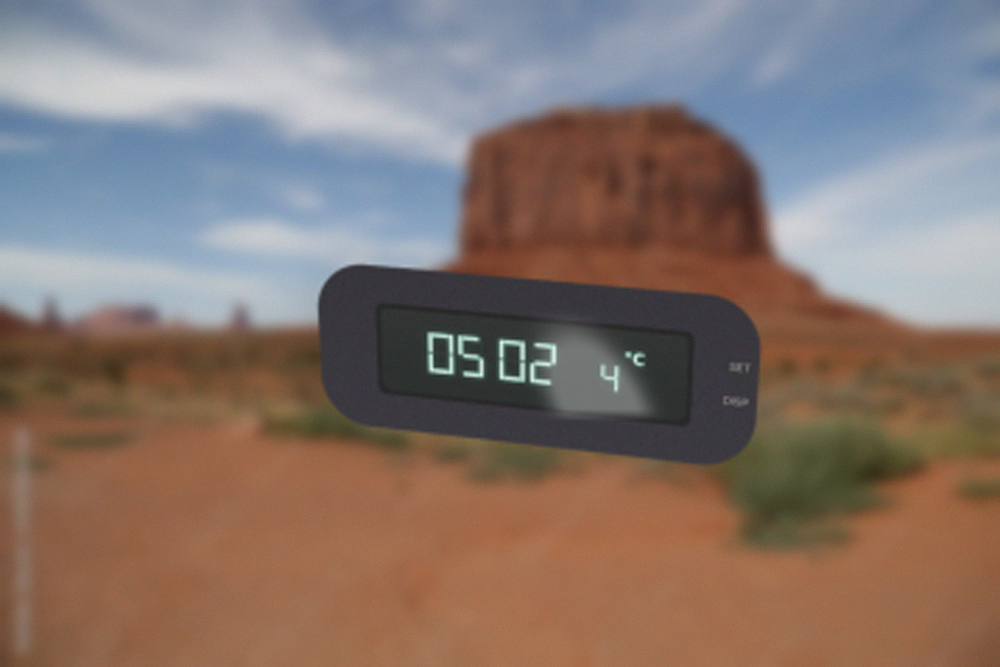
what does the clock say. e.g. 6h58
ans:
5h02
